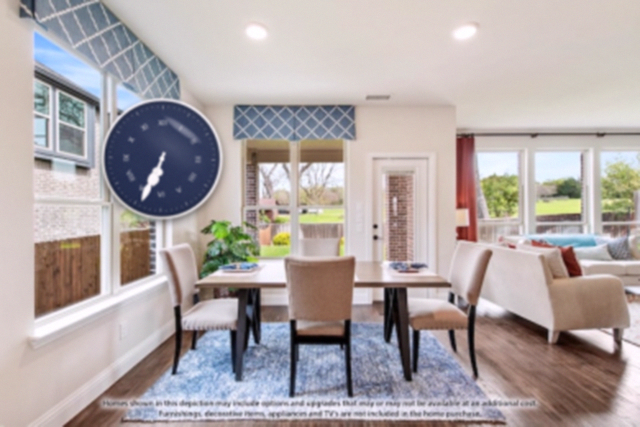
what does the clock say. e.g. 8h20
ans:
6h34
